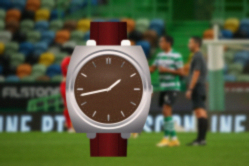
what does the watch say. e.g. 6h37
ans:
1h43
